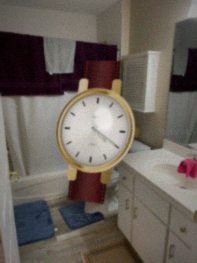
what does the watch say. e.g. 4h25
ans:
4h20
